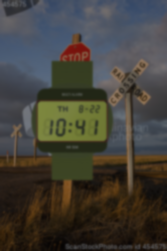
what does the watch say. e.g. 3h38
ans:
10h41
